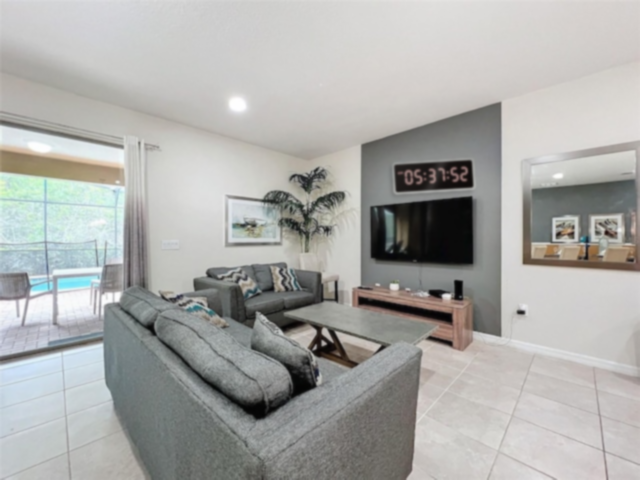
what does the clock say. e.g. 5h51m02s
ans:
5h37m52s
